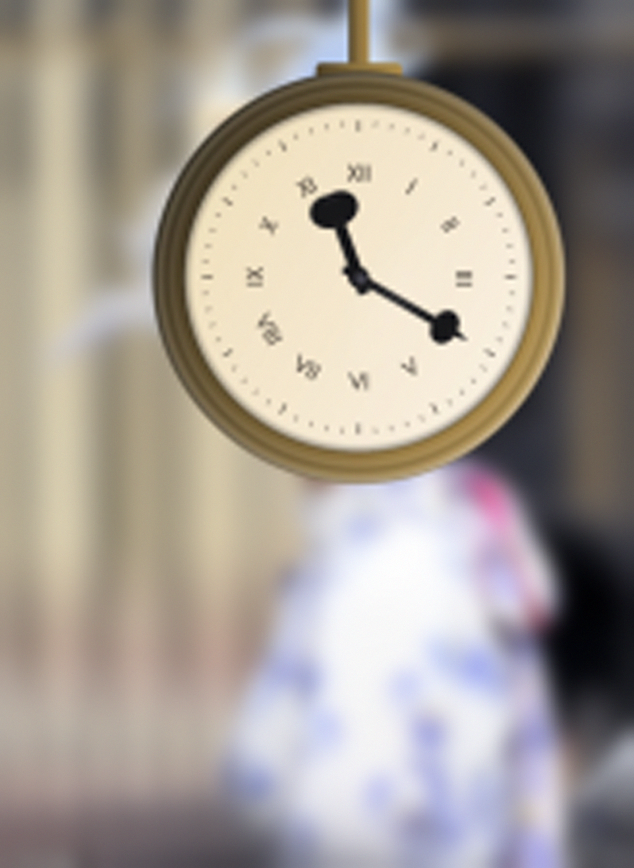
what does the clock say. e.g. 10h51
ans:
11h20
